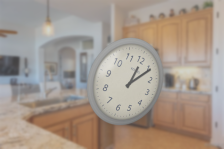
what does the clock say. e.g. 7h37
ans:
12h06
